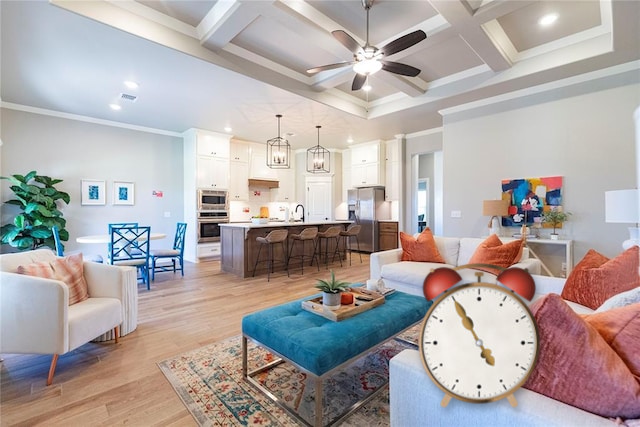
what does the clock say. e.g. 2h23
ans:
4h55
